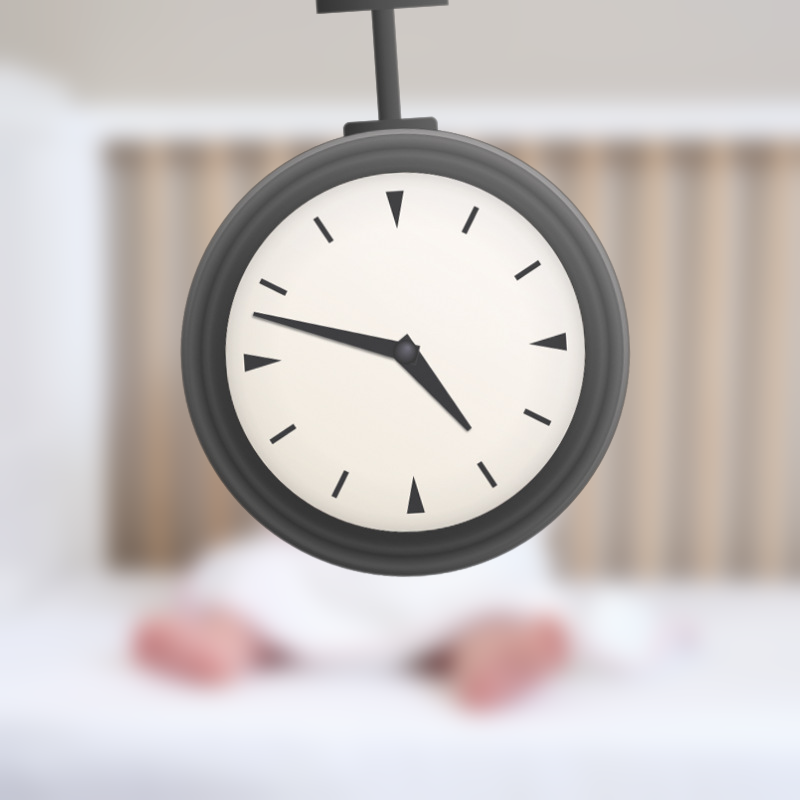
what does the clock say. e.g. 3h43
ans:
4h48
